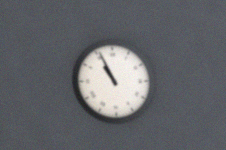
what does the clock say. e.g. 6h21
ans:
10h56
